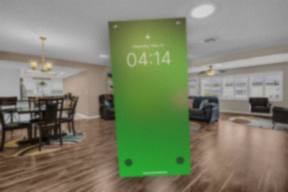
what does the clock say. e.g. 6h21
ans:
4h14
